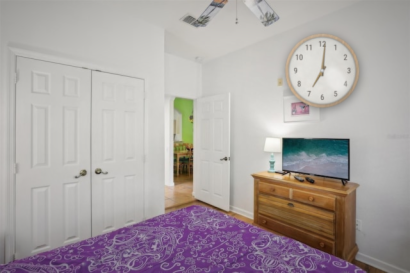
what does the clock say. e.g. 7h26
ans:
7h01
